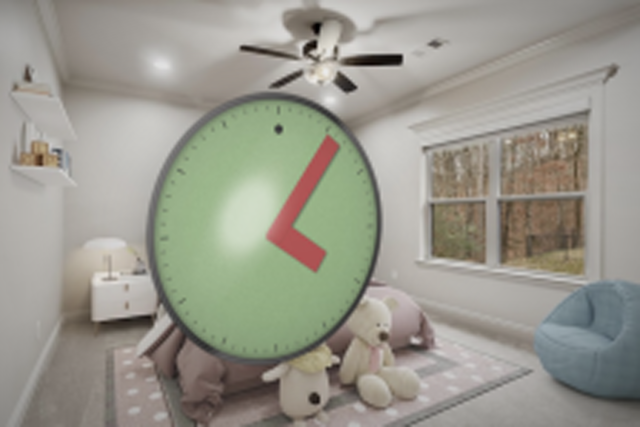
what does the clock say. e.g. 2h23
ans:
4h06
